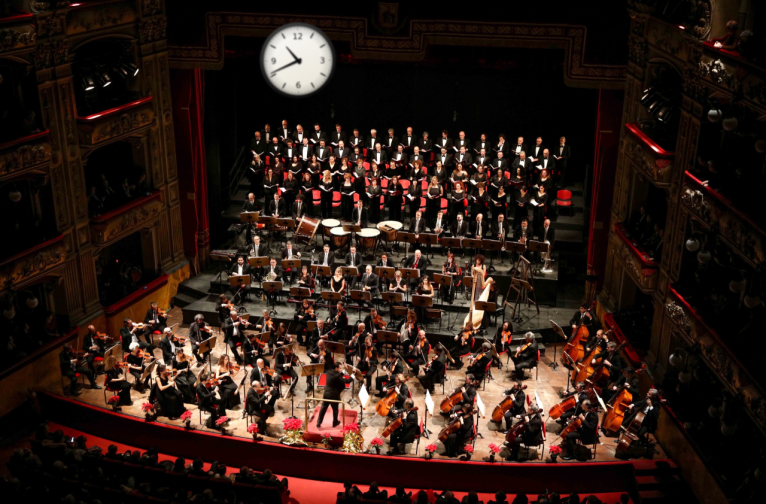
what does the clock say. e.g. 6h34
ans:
10h41
